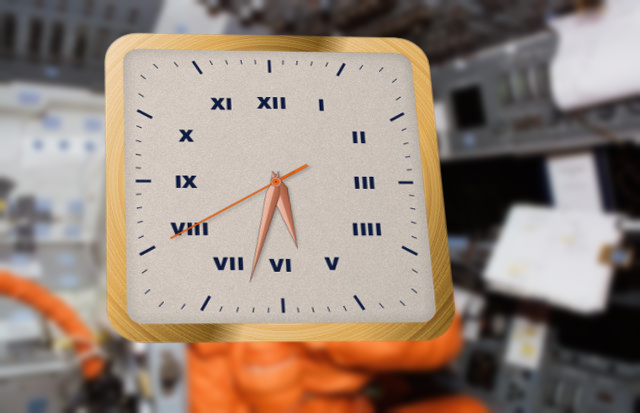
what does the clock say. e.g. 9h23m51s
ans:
5h32m40s
